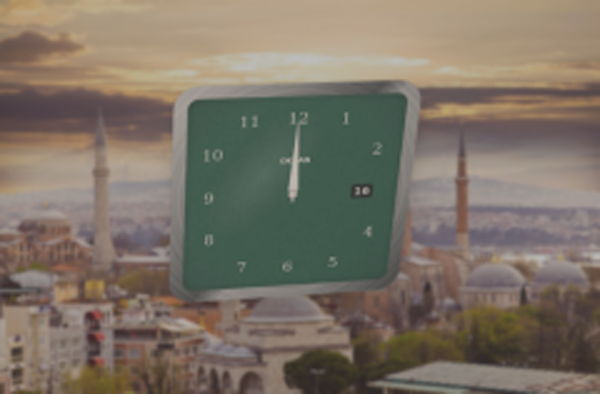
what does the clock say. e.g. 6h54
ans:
12h00
